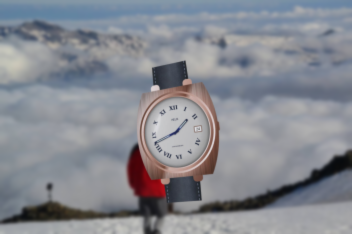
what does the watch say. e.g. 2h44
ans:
1h42
